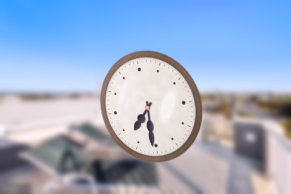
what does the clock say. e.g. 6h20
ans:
7h31
